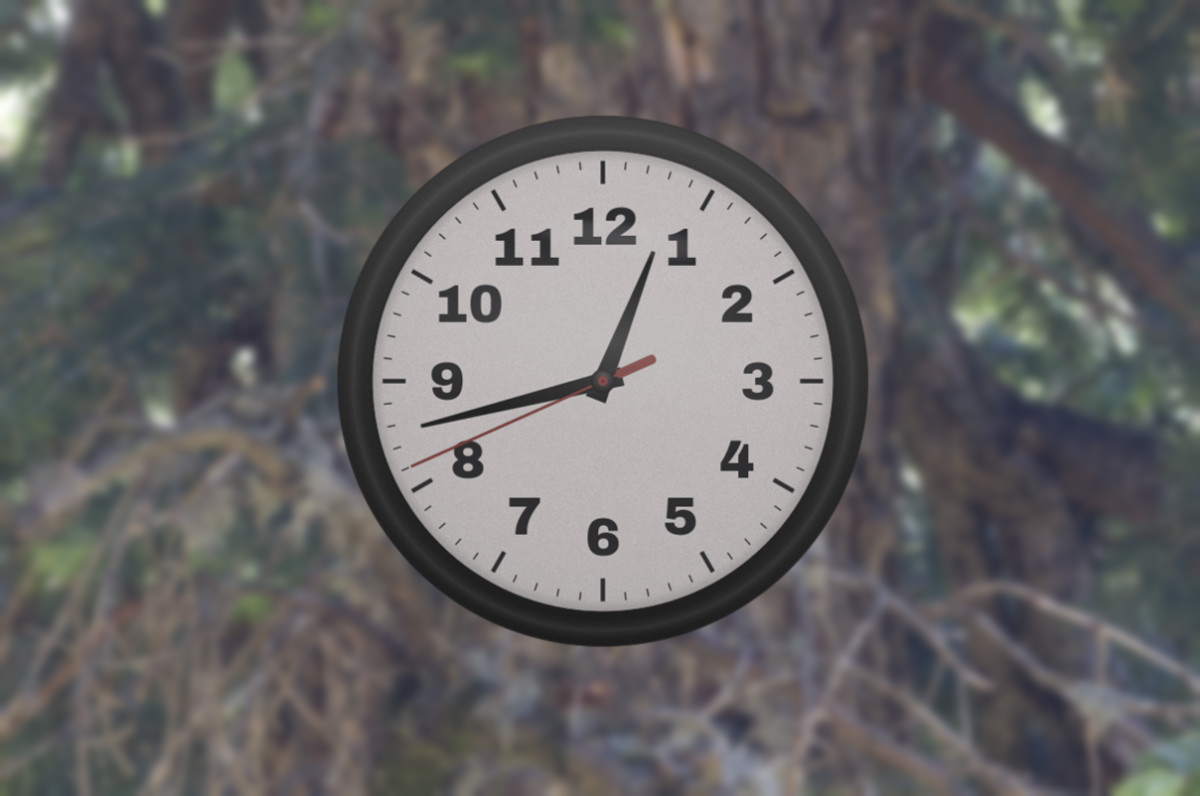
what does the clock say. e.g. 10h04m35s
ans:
12h42m41s
